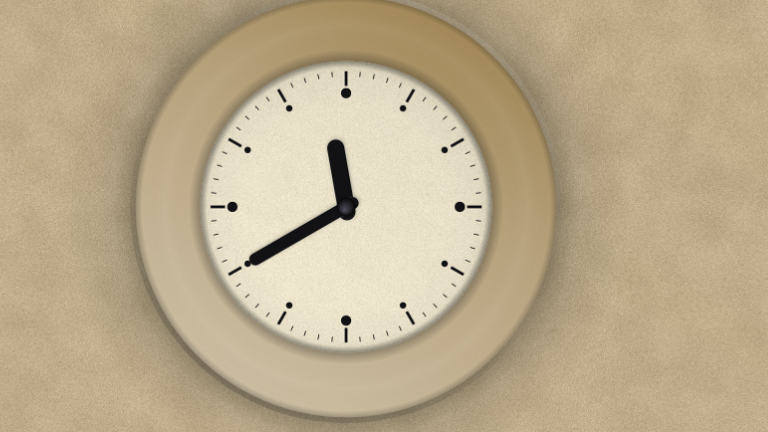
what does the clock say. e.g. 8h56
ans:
11h40
